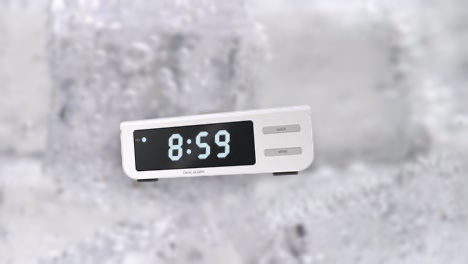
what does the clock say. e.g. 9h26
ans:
8h59
